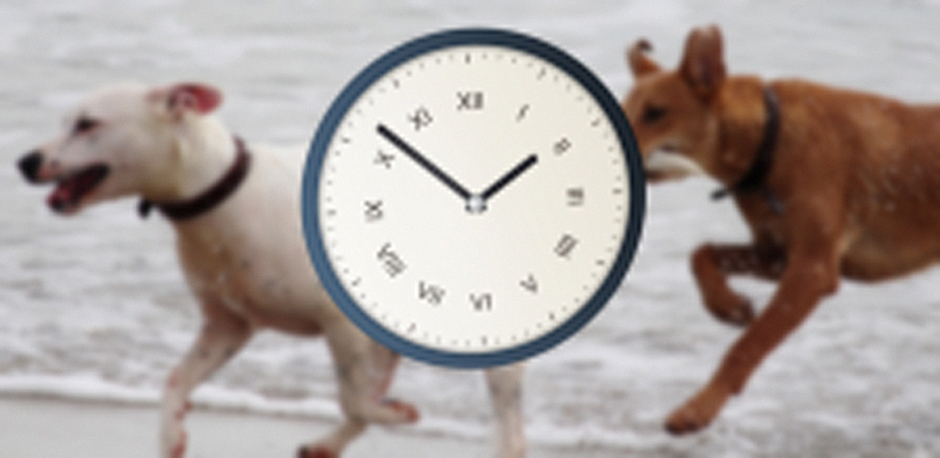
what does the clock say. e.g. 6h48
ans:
1h52
